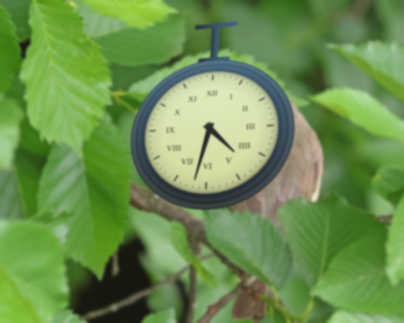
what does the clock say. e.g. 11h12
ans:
4h32
